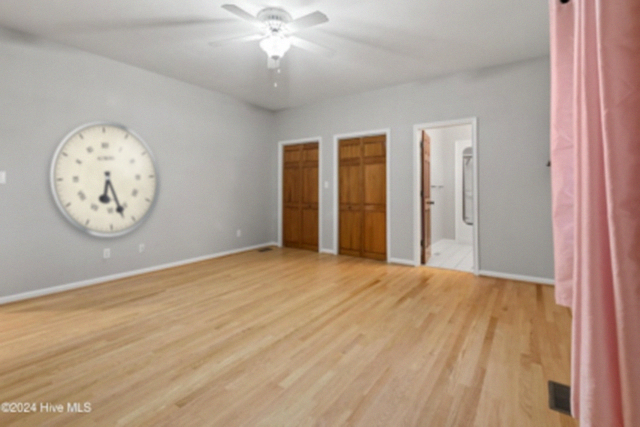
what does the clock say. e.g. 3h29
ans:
6h27
